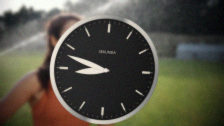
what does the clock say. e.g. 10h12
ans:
8h48
